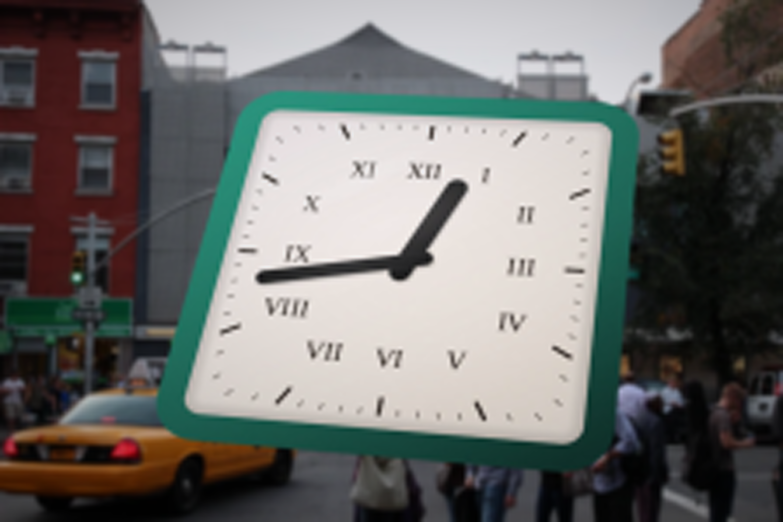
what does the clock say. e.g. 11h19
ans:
12h43
